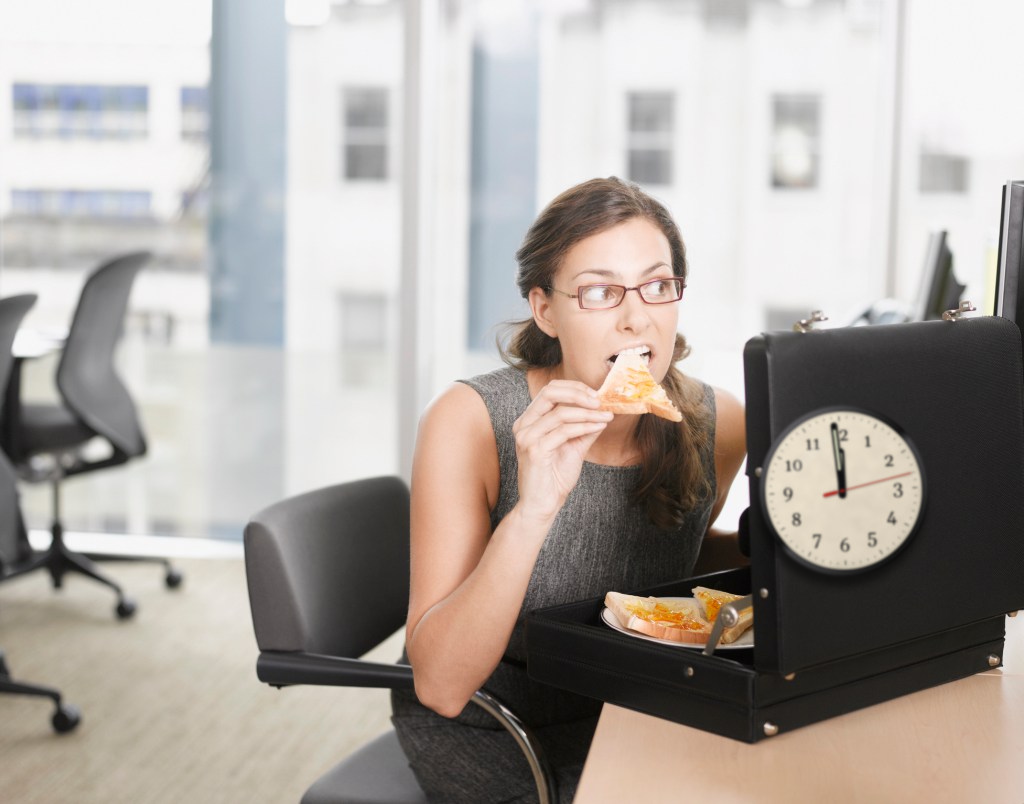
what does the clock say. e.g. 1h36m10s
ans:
11h59m13s
